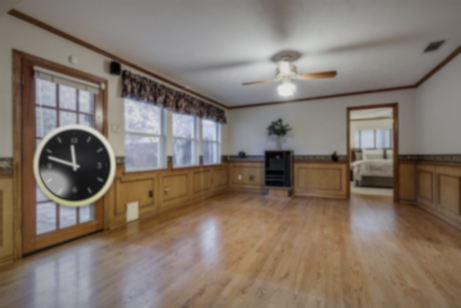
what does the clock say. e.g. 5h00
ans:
11h48
